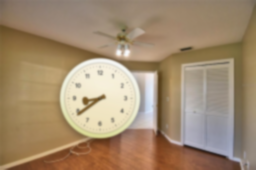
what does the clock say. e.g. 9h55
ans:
8h39
